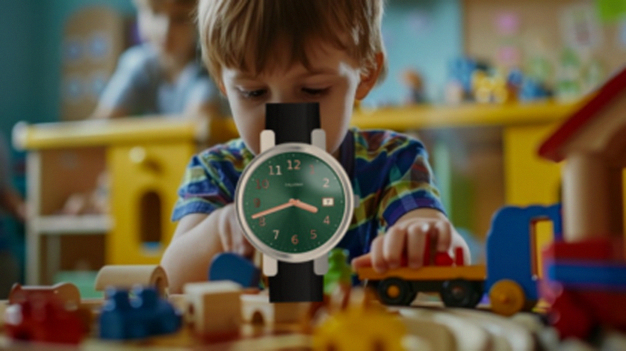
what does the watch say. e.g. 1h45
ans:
3h42
